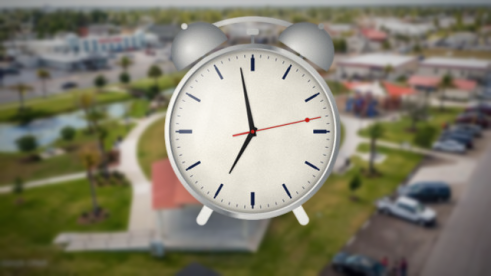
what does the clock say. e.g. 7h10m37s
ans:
6h58m13s
